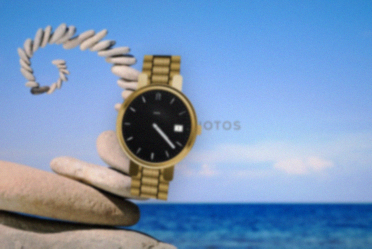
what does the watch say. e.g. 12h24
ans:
4h22
